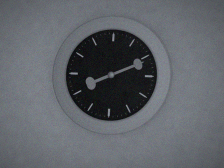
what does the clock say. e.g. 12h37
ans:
8h11
